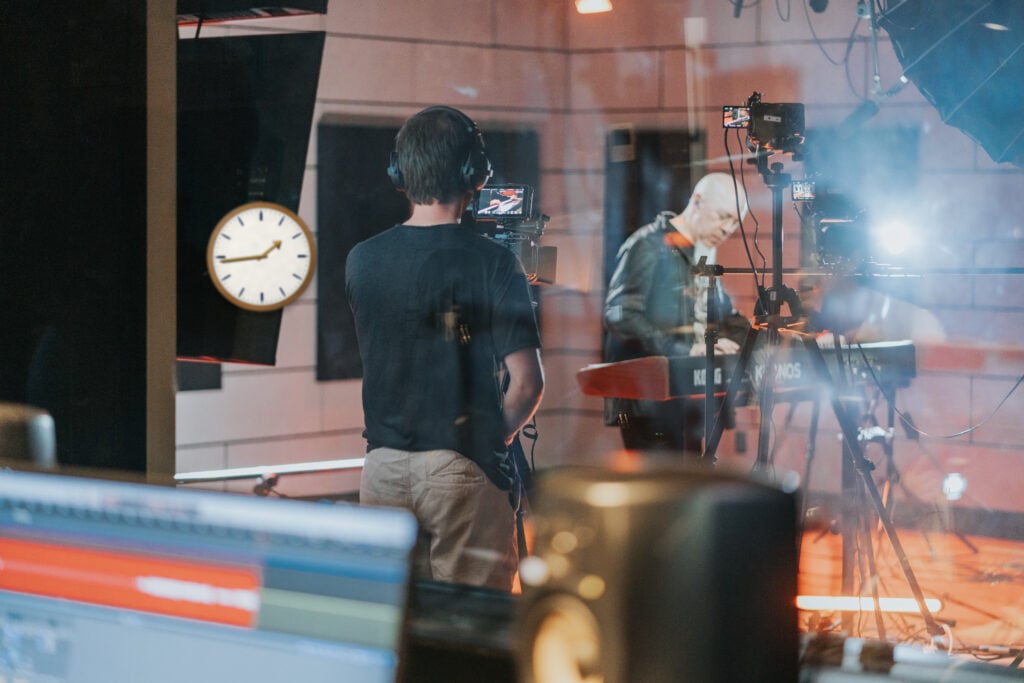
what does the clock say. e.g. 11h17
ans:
1h44
